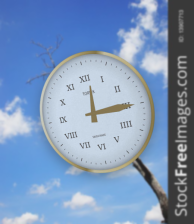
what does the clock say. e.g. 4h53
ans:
12h15
